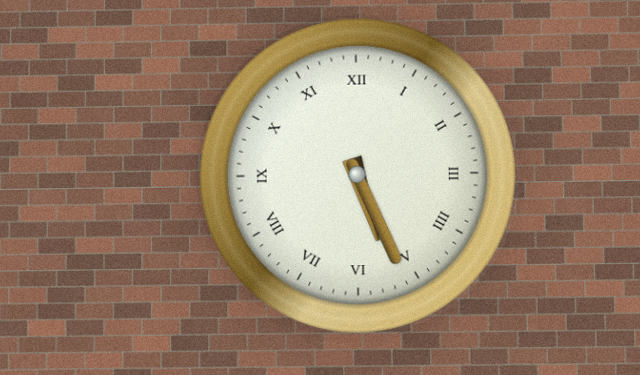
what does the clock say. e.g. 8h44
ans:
5h26
